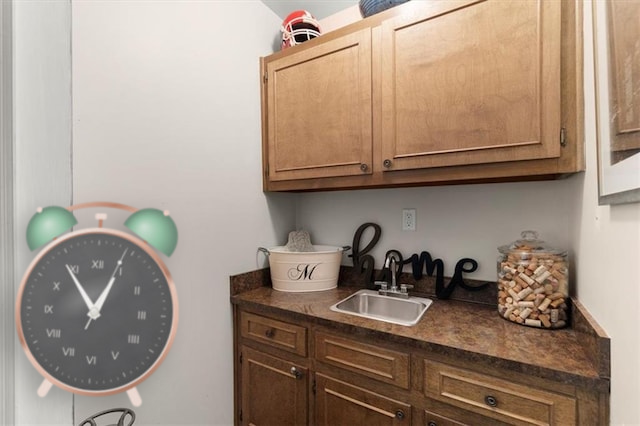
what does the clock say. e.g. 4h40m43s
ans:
12h54m04s
